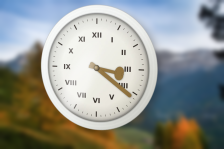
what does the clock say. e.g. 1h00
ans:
3h21
